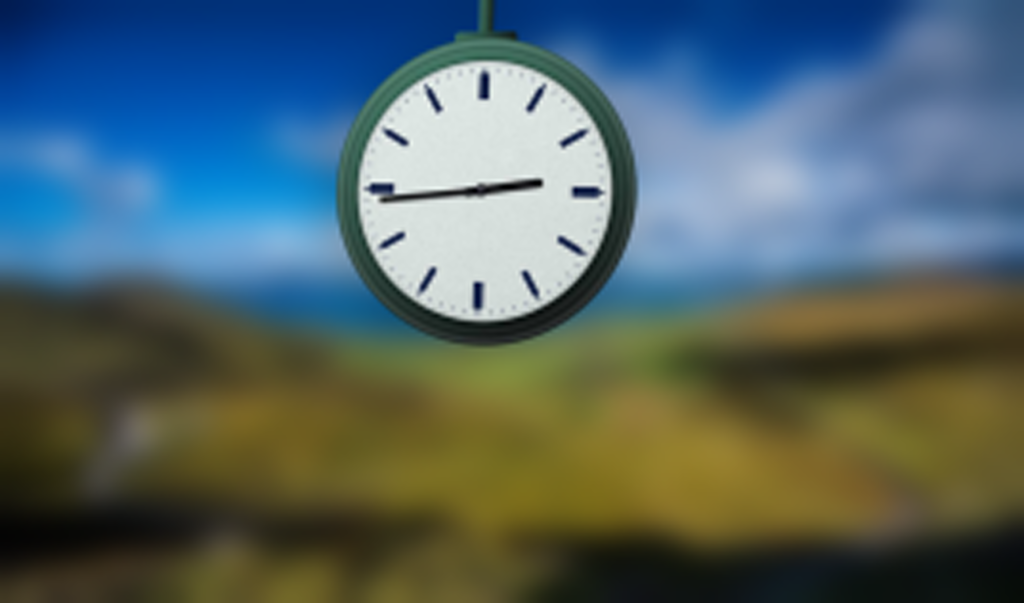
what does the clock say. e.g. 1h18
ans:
2h44
